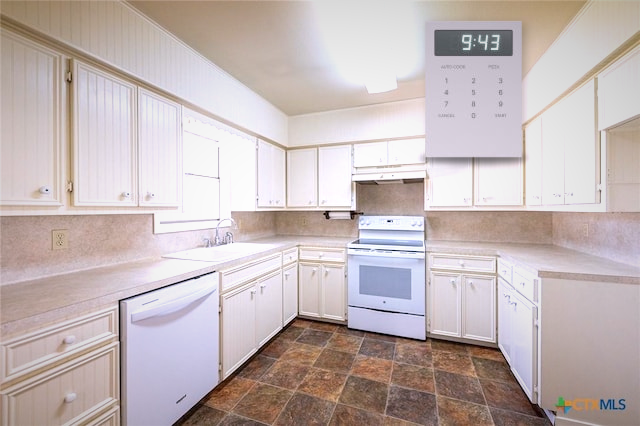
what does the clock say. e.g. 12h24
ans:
9h43
